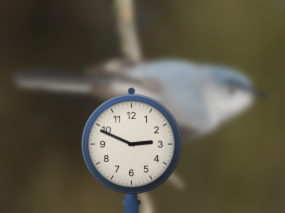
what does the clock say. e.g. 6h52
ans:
2h49
